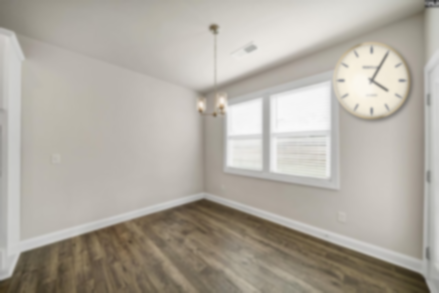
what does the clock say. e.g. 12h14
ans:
4h05
